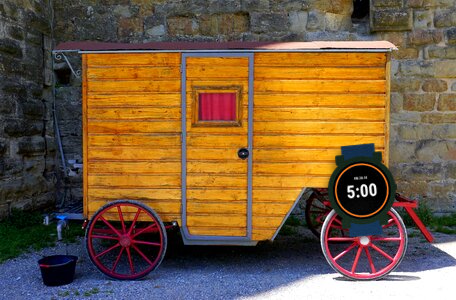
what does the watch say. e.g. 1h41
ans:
5h00
